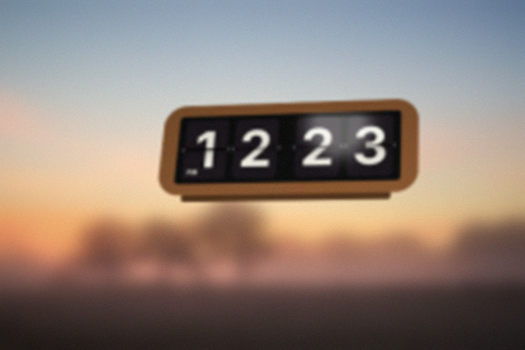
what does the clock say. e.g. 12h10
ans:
12h23
